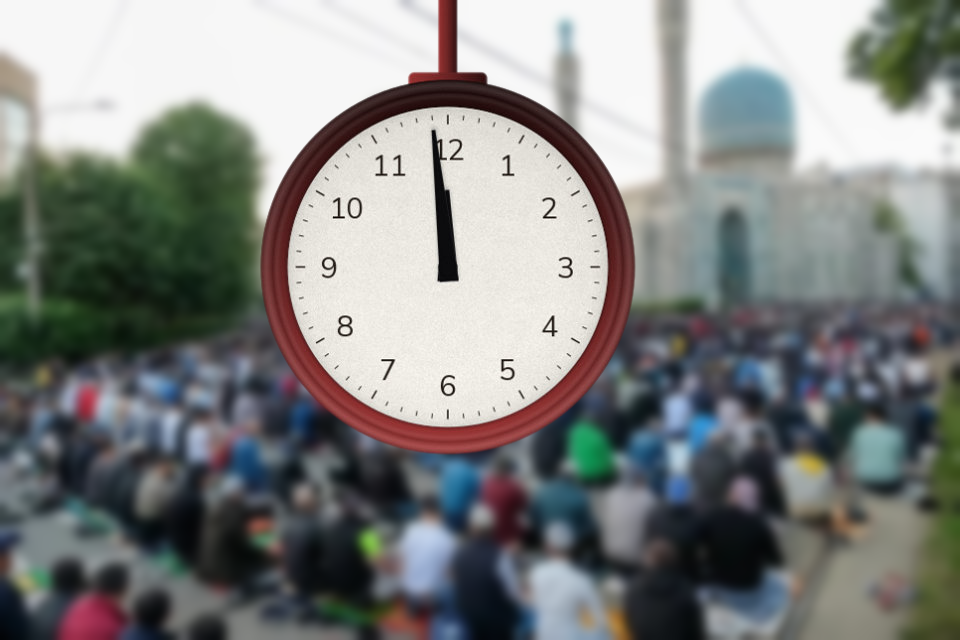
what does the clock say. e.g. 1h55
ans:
11h59
